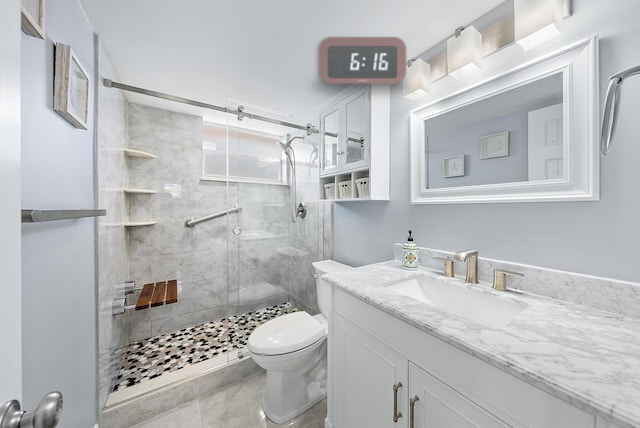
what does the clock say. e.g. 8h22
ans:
6h16
